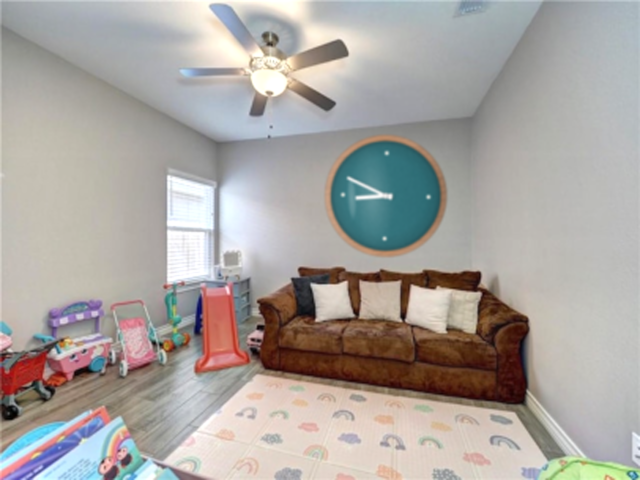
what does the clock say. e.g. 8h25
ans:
8h49
